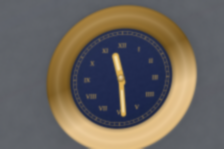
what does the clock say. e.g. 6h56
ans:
11h29
